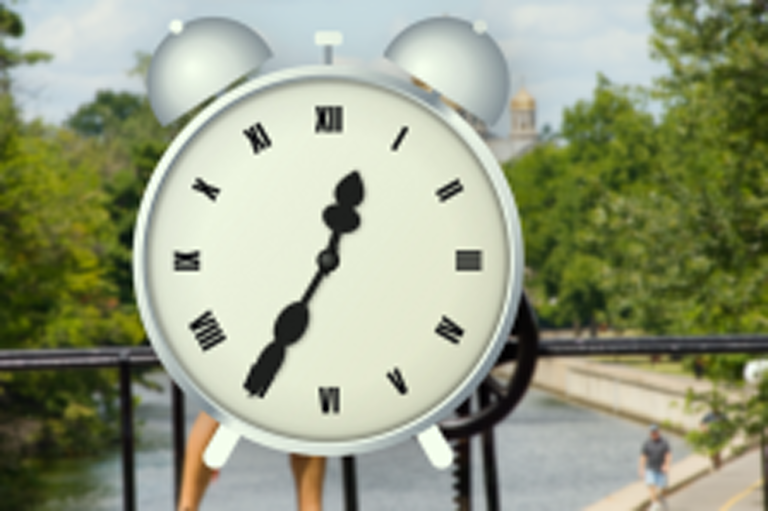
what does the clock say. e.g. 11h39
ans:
12h35
